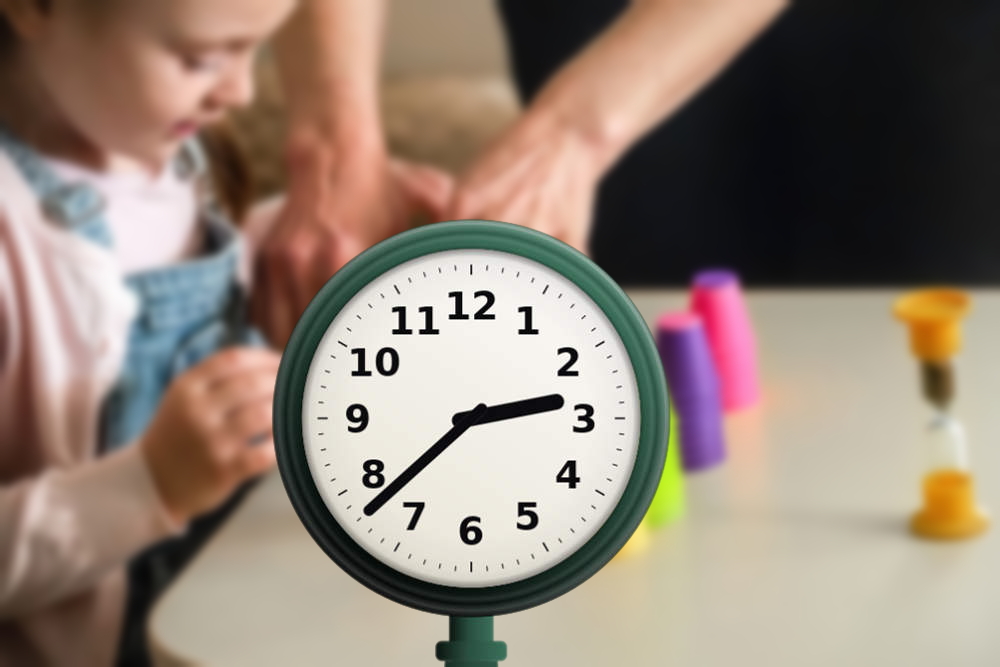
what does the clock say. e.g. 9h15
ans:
2h38
